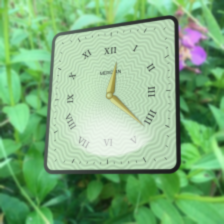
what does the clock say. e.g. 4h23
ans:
12h22
